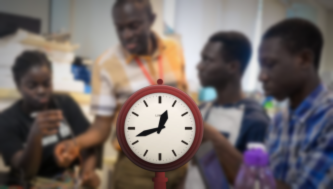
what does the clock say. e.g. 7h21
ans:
12h42
